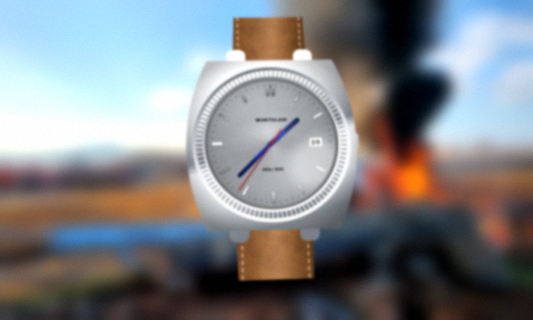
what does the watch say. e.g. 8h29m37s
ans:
1h37m36s
